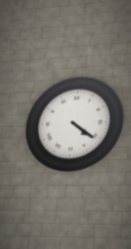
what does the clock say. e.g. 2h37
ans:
4h21
